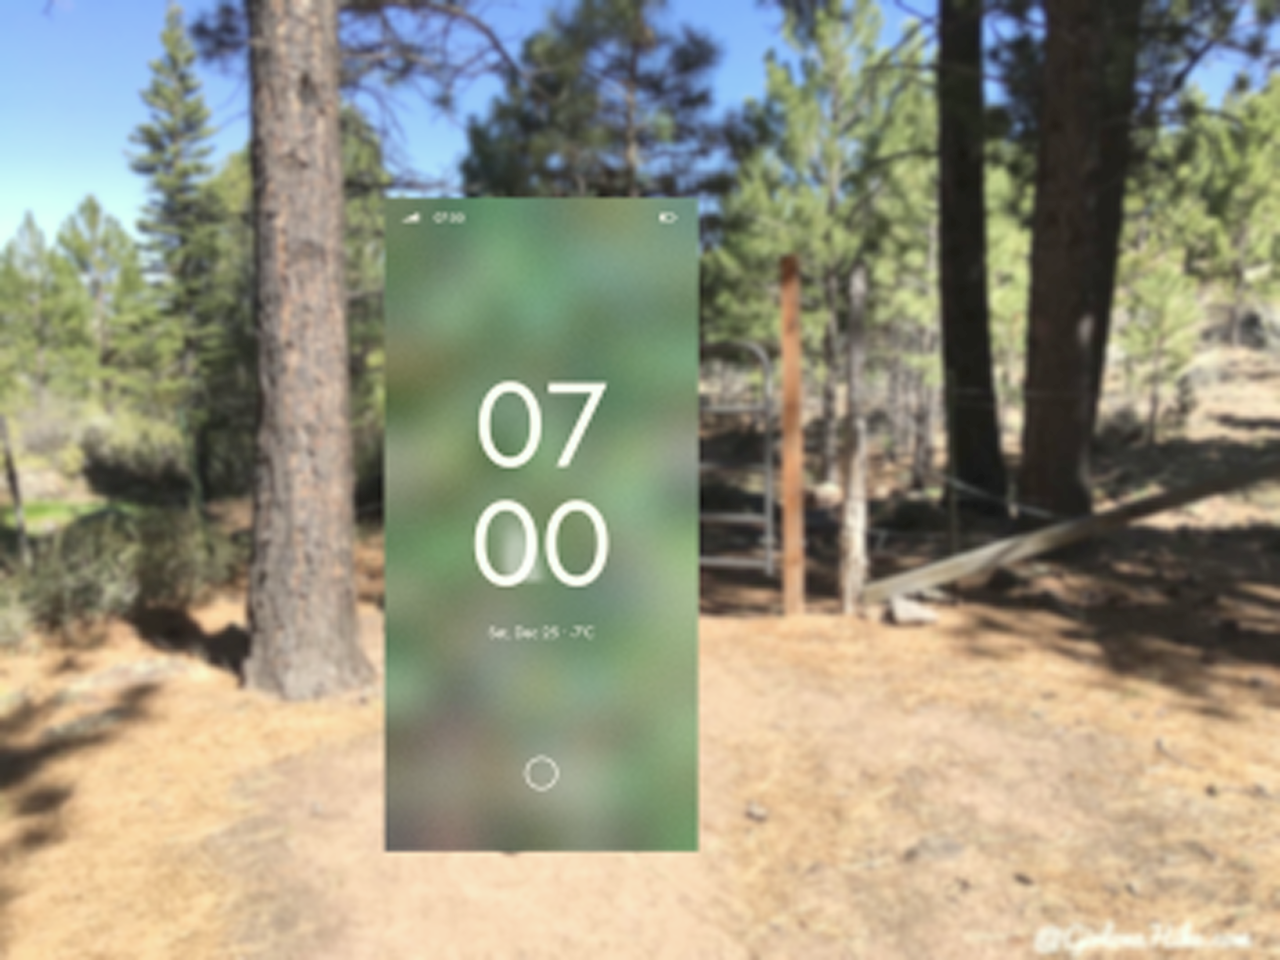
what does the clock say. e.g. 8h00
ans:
7h00
